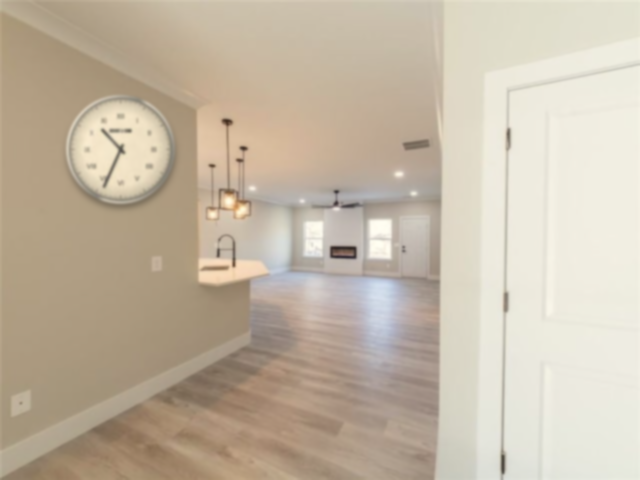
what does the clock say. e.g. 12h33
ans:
10h34
